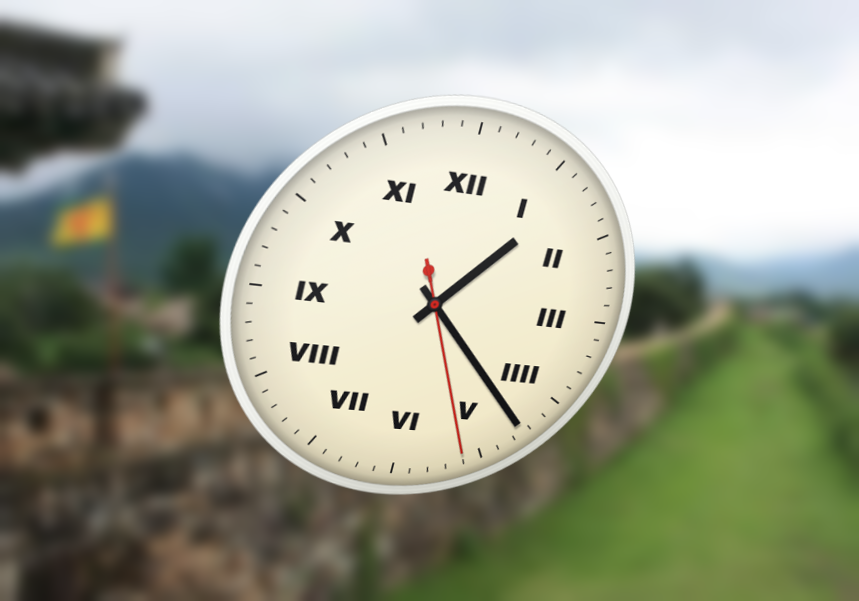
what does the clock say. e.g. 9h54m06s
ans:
1h22m26s
